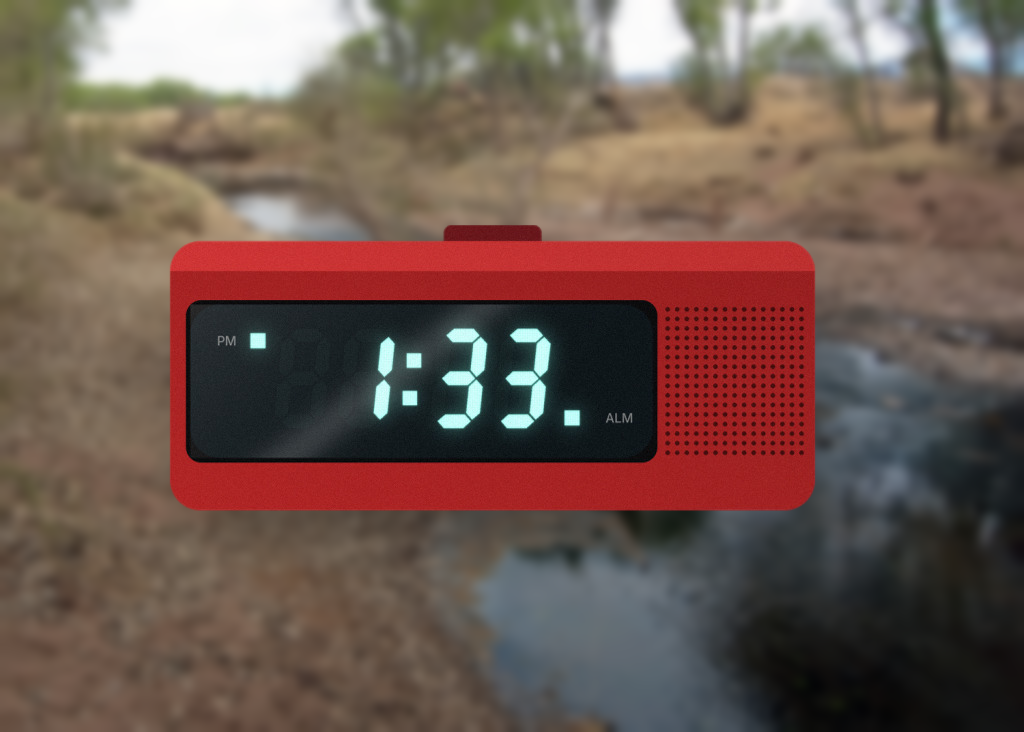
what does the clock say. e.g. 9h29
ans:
1h33
